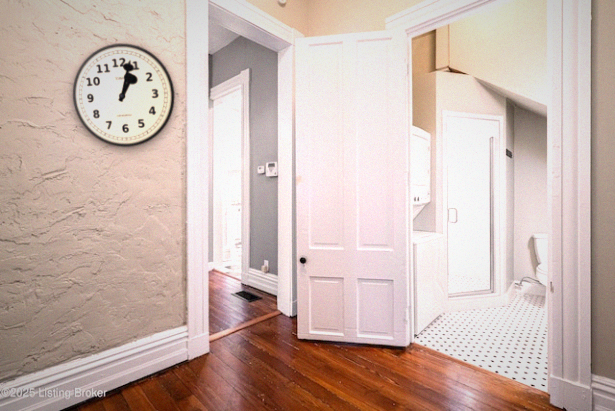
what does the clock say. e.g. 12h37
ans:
1h03
